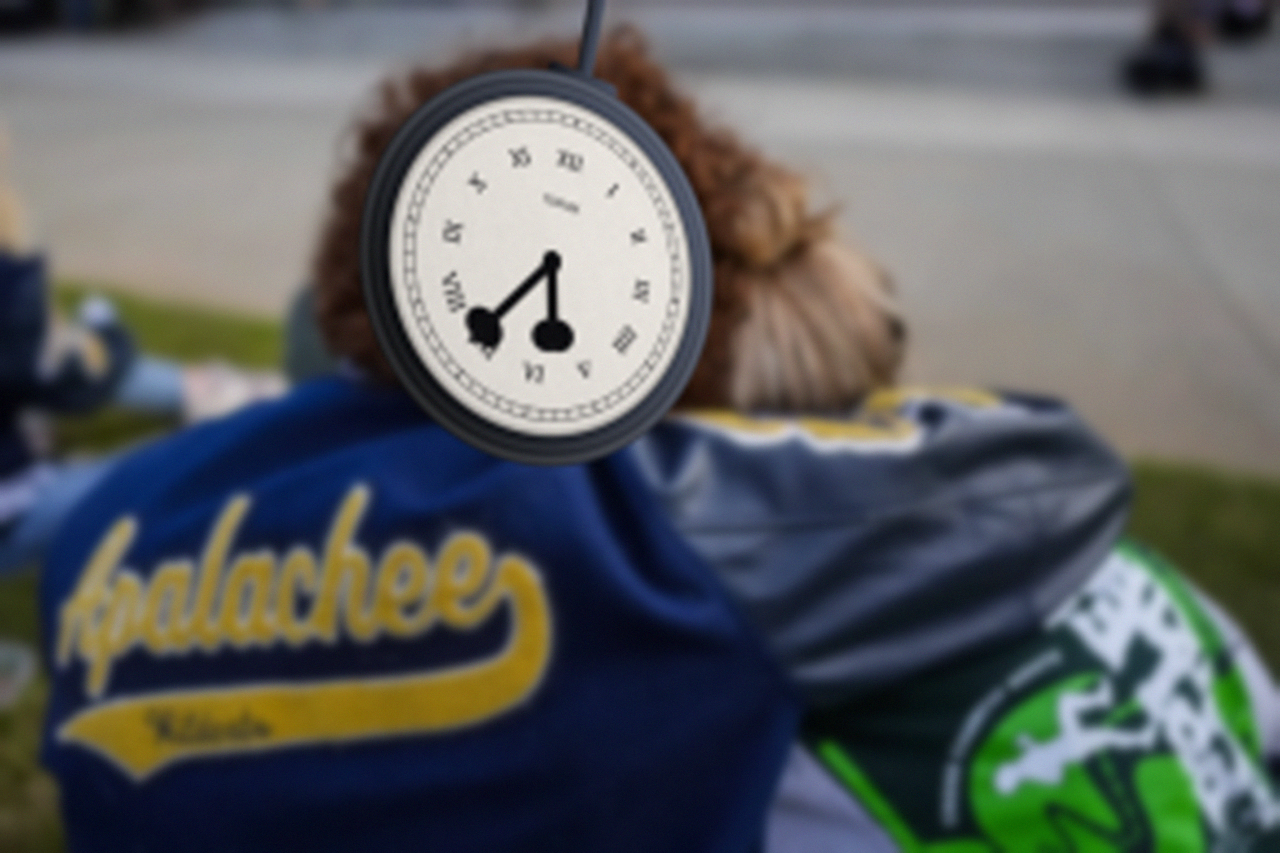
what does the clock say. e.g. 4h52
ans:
5h36
